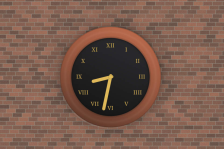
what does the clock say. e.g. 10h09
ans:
8h32
